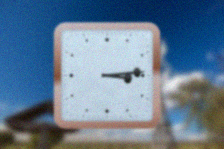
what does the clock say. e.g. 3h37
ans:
3h14
